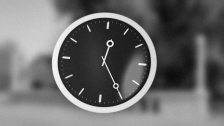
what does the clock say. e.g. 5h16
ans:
12h25
